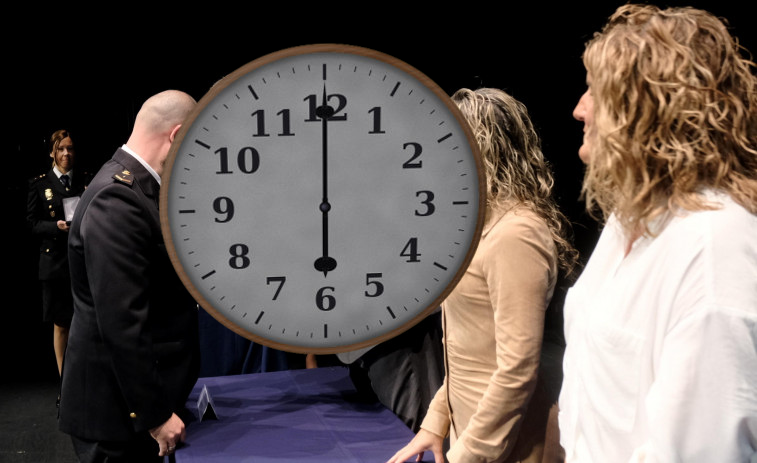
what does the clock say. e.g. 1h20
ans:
6h00
